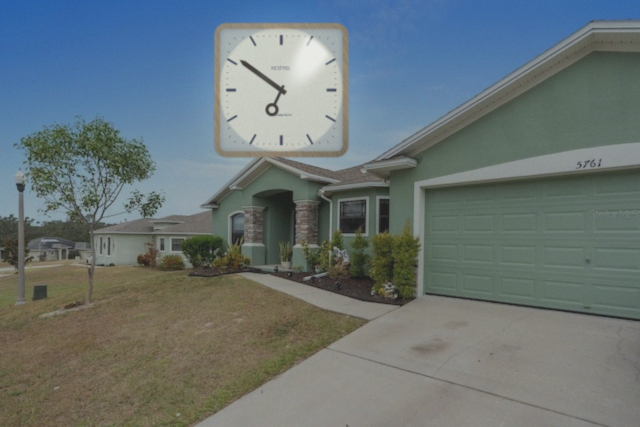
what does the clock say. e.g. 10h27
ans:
6h51
